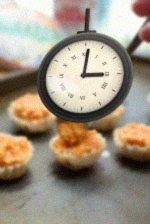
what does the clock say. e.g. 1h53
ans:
3h01
